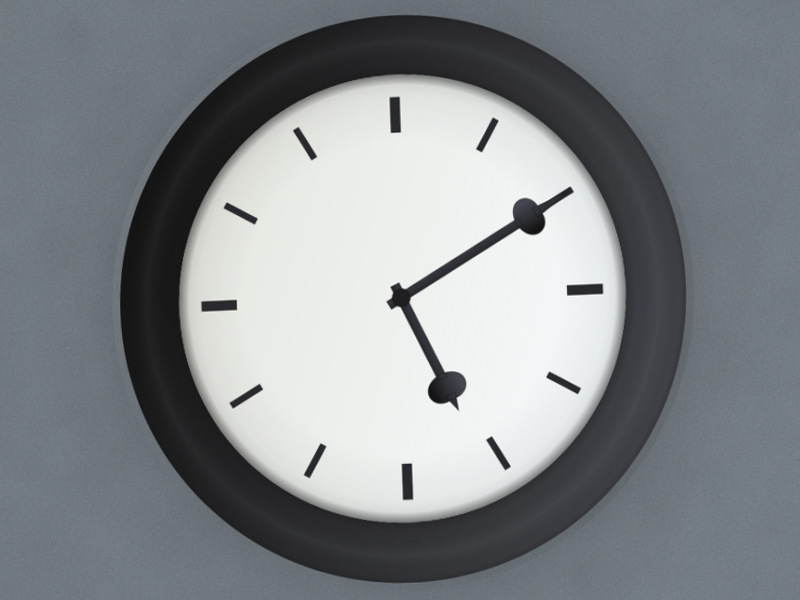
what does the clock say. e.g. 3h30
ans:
5h10
